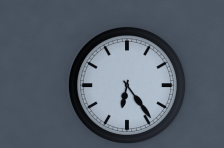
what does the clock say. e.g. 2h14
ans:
6h24
